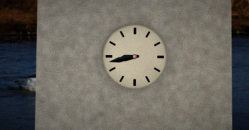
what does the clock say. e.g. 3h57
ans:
8h43
